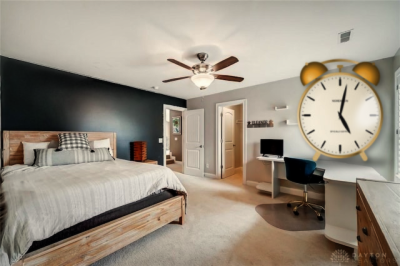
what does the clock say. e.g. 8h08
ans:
5h02
